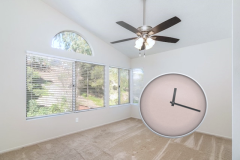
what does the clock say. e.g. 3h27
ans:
12h18
